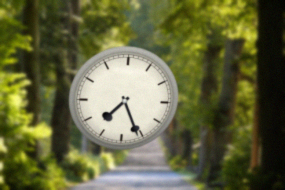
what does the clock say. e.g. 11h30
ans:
7h26
